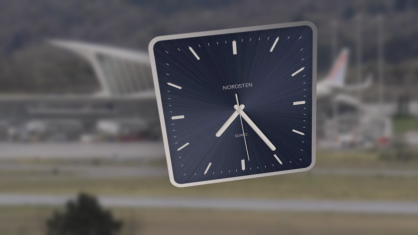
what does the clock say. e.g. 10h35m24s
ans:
7h24m29s
